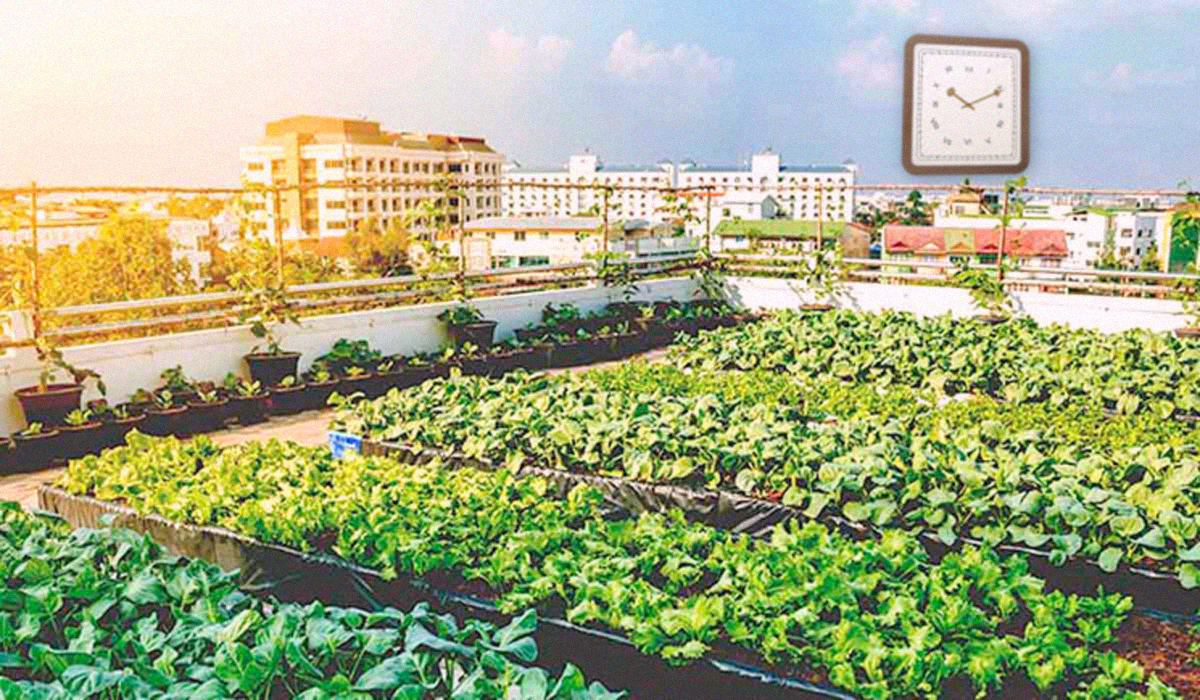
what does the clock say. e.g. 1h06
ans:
10h11
